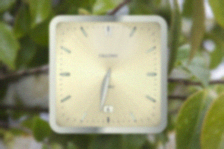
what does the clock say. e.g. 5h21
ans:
6h32
